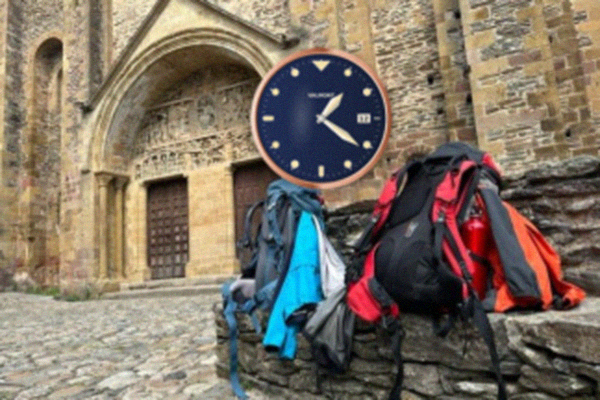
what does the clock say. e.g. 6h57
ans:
1h21
